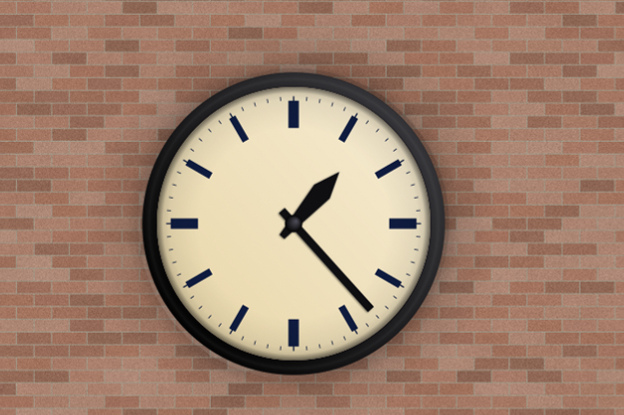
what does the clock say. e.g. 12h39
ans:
1h23
